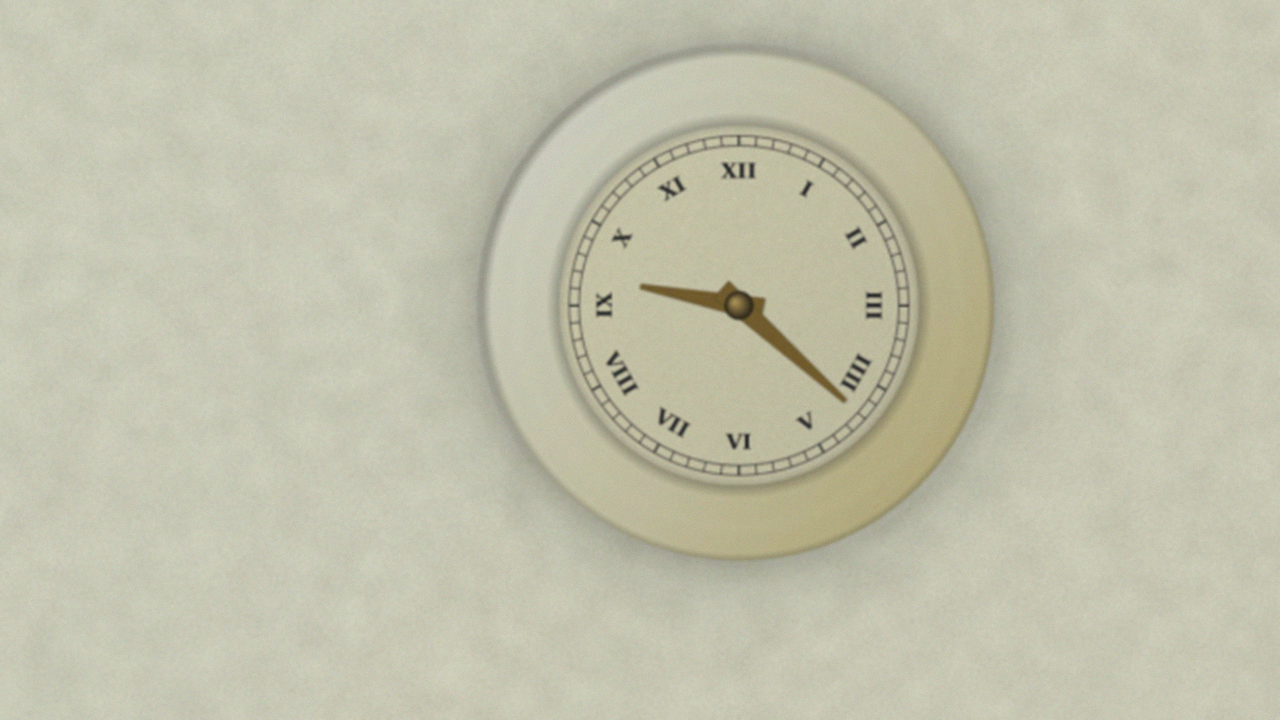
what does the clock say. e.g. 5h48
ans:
9h22
